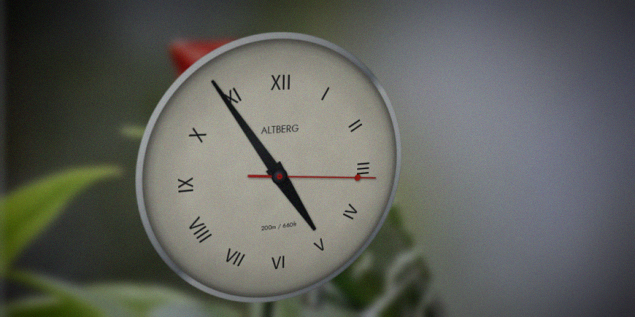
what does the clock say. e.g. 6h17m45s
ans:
4h54m16s
